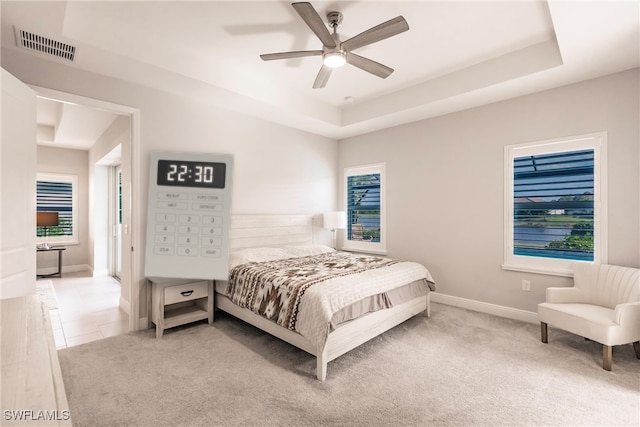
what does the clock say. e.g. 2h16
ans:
22h30
